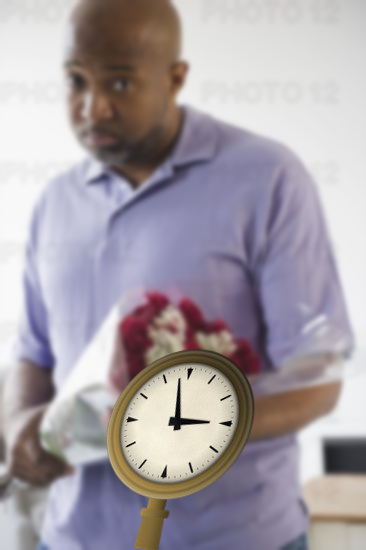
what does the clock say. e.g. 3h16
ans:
2h58
